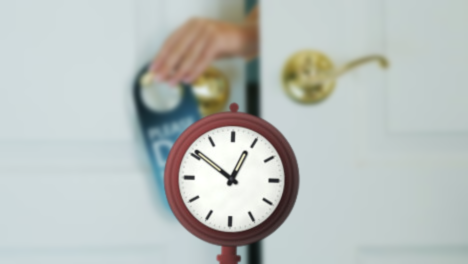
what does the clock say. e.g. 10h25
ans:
12h51
